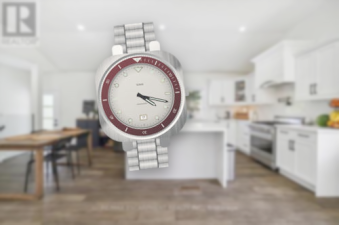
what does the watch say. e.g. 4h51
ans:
4h18
